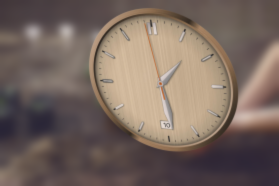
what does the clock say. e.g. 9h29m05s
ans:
1h28m59s
